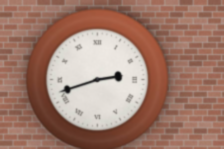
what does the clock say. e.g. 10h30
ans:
2h42
